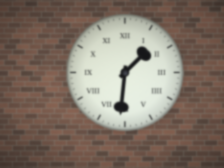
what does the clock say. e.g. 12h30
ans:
1h31
